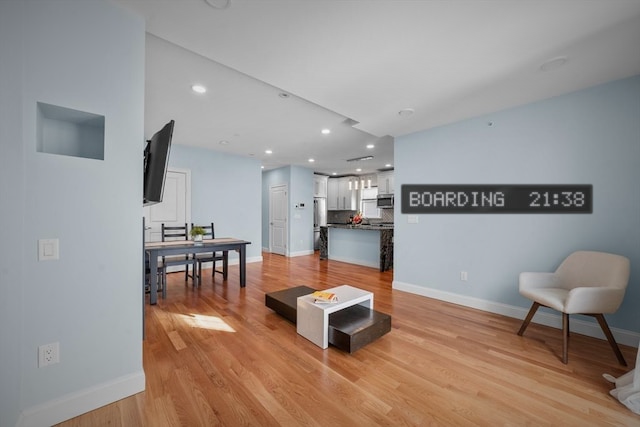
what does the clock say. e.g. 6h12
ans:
21h38
